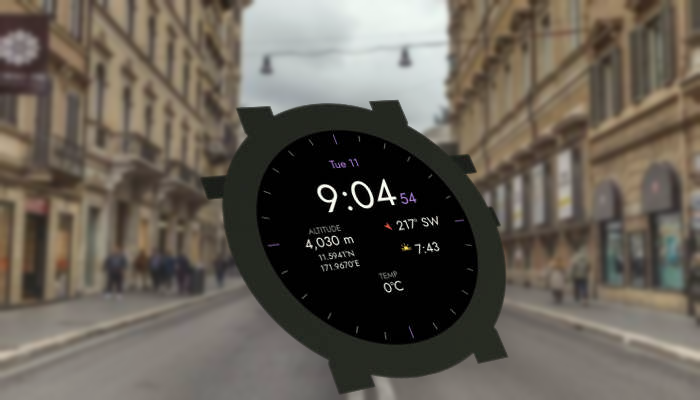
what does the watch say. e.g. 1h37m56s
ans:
9h04m54s
